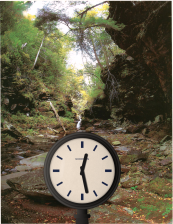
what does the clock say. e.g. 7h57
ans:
12h28
